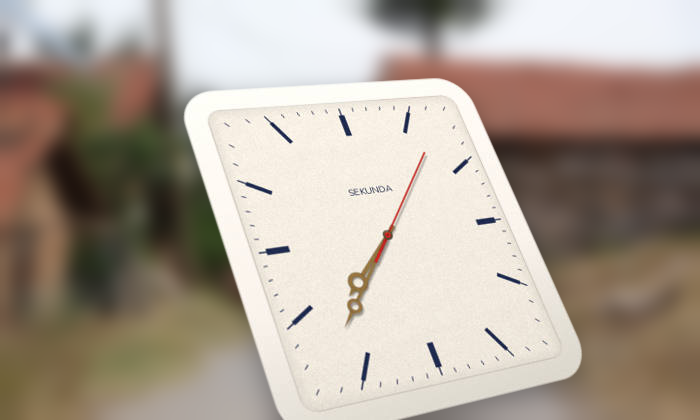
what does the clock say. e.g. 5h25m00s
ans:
7h37m07s
